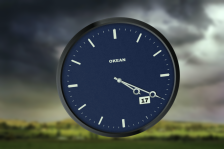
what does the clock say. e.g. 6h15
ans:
4h20
